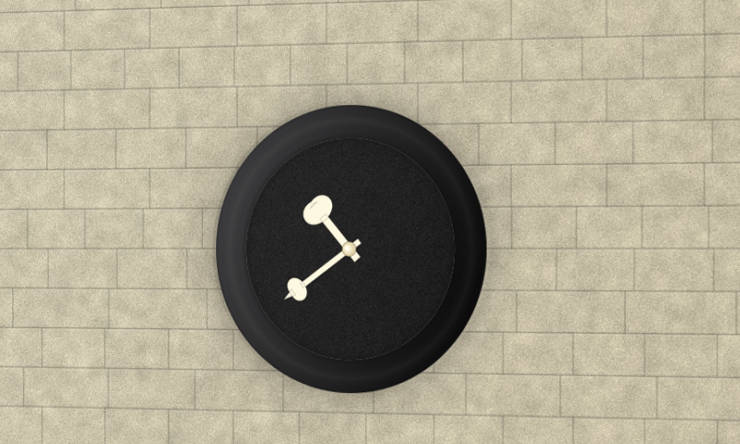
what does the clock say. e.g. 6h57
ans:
10h39
